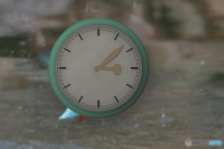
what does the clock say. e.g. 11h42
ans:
3h08
